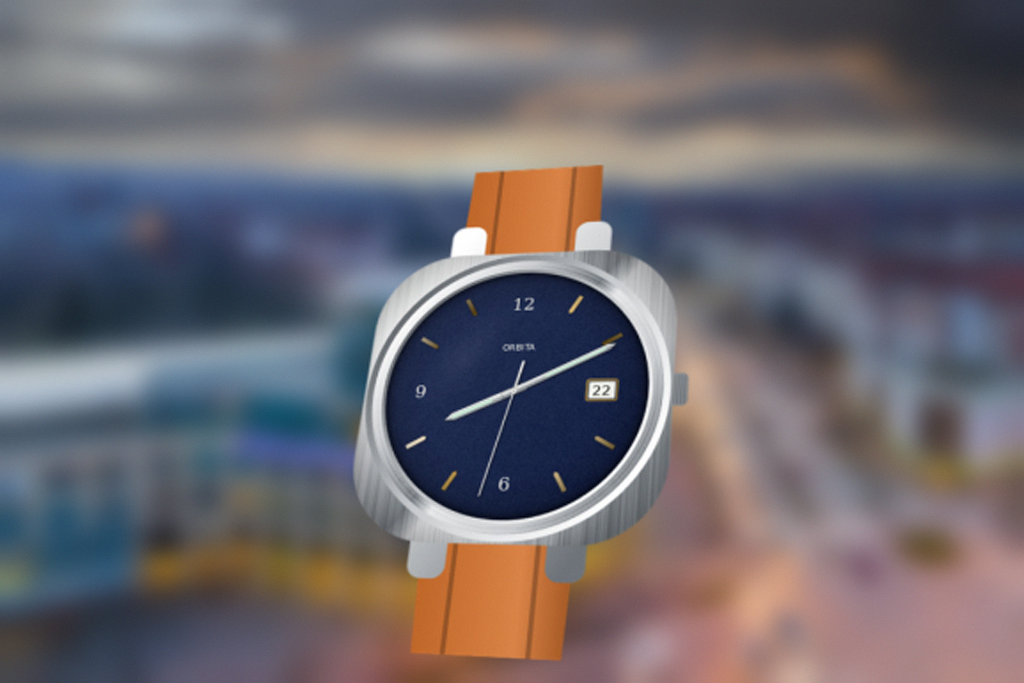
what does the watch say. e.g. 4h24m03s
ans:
8h10m32s
